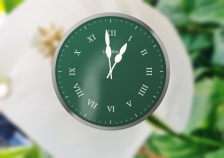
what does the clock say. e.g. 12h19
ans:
12h59
